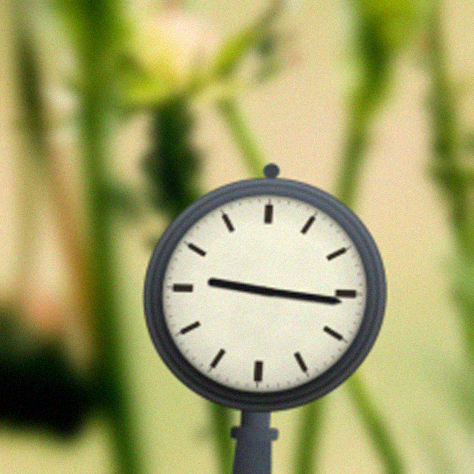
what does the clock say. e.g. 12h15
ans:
9h16
